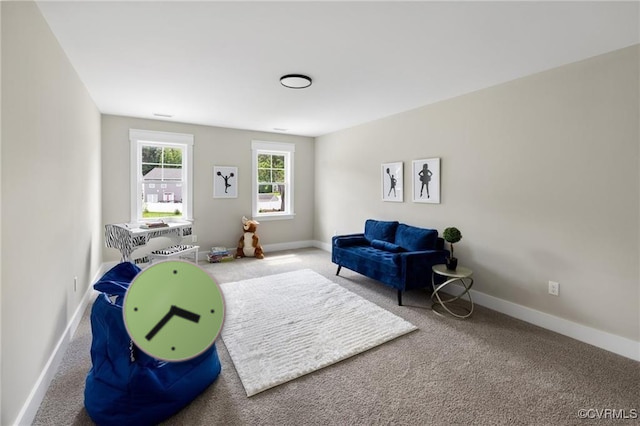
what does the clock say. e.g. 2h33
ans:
3h37
